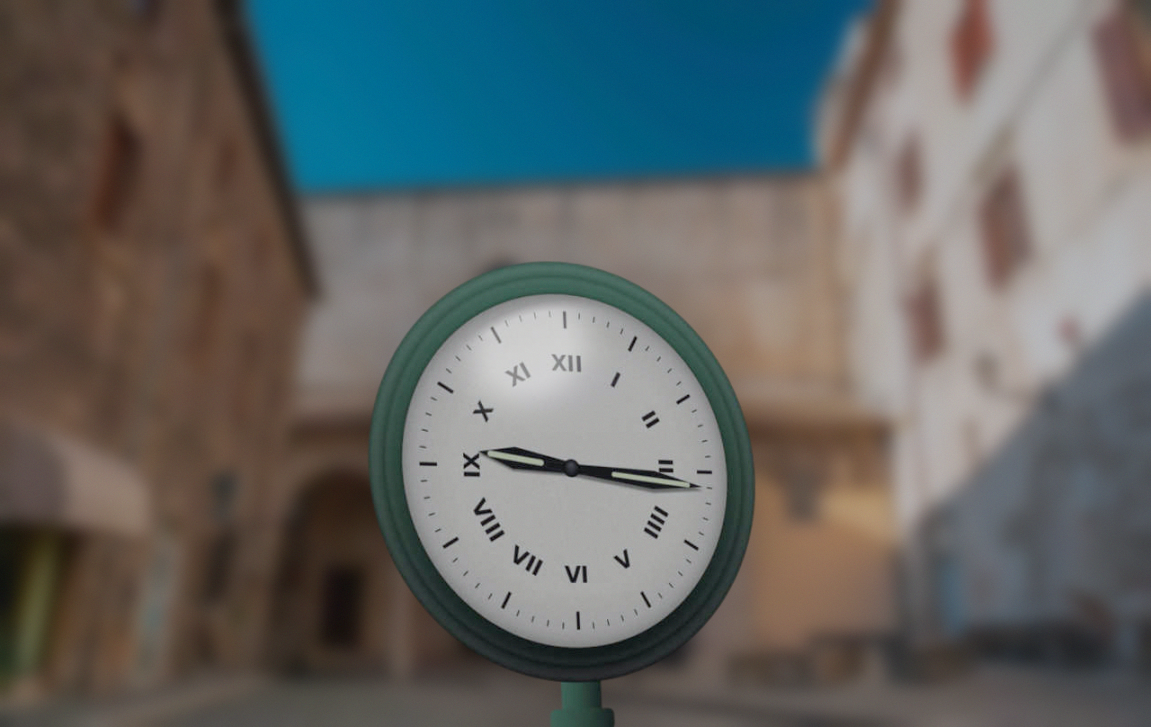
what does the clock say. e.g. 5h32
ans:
9h16
